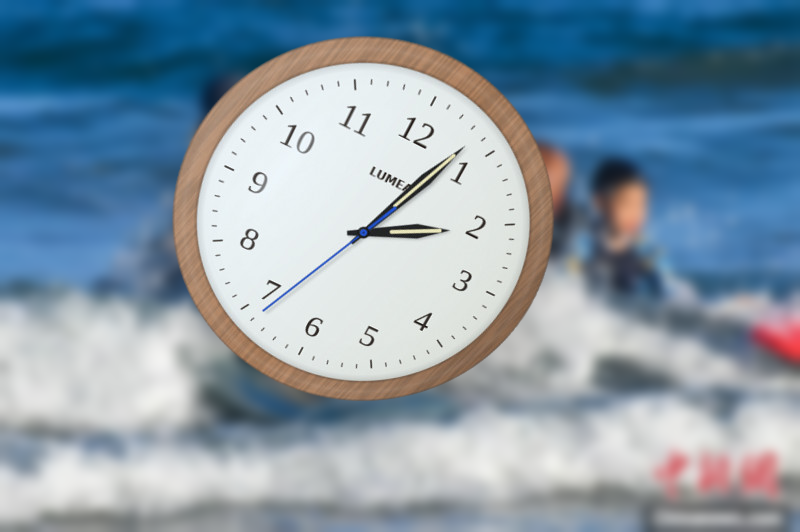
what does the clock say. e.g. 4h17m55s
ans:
2h03m34s
